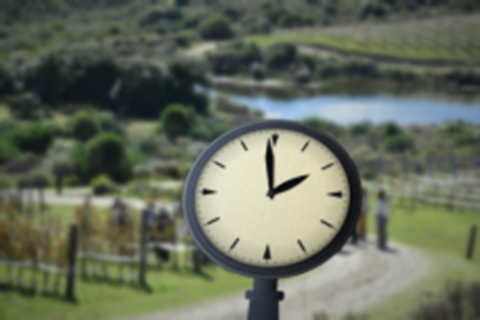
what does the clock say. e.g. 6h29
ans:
1h59
